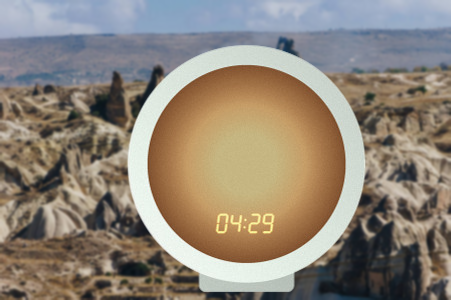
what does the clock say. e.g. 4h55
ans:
4h29
